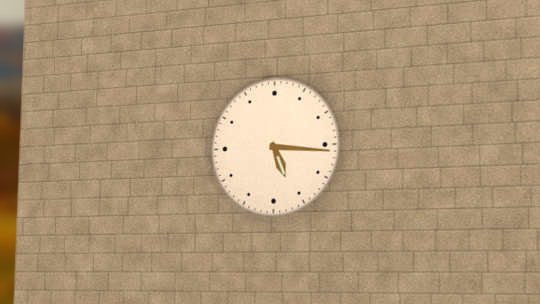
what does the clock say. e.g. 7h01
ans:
5h16
